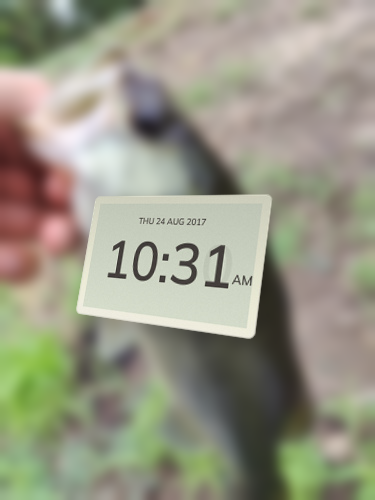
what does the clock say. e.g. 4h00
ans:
10h31
